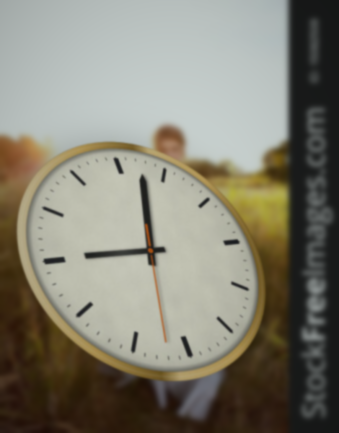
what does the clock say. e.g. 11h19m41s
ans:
9h02m32s
